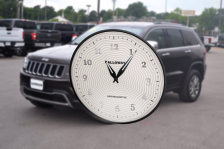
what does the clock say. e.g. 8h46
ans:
11h06
